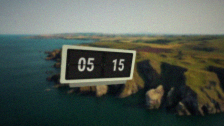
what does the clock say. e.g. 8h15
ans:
5h15
